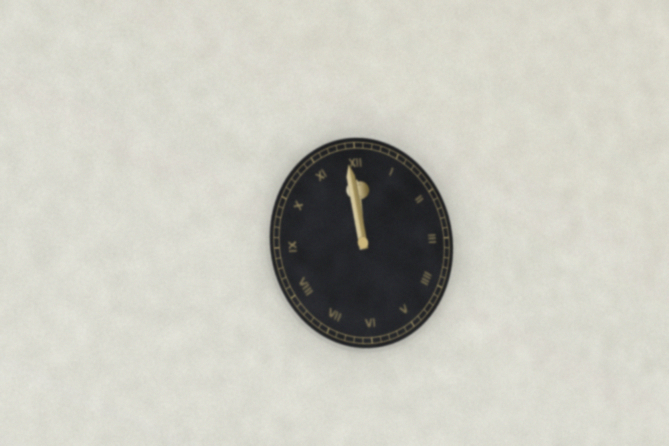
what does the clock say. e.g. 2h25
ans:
11h59
